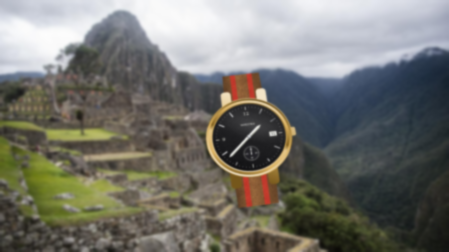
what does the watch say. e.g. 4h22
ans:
1h38
